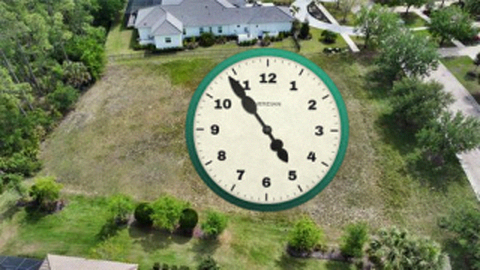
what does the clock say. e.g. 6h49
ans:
4h54
